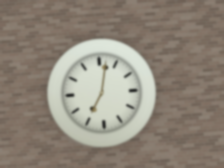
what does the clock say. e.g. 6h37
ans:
7h02
